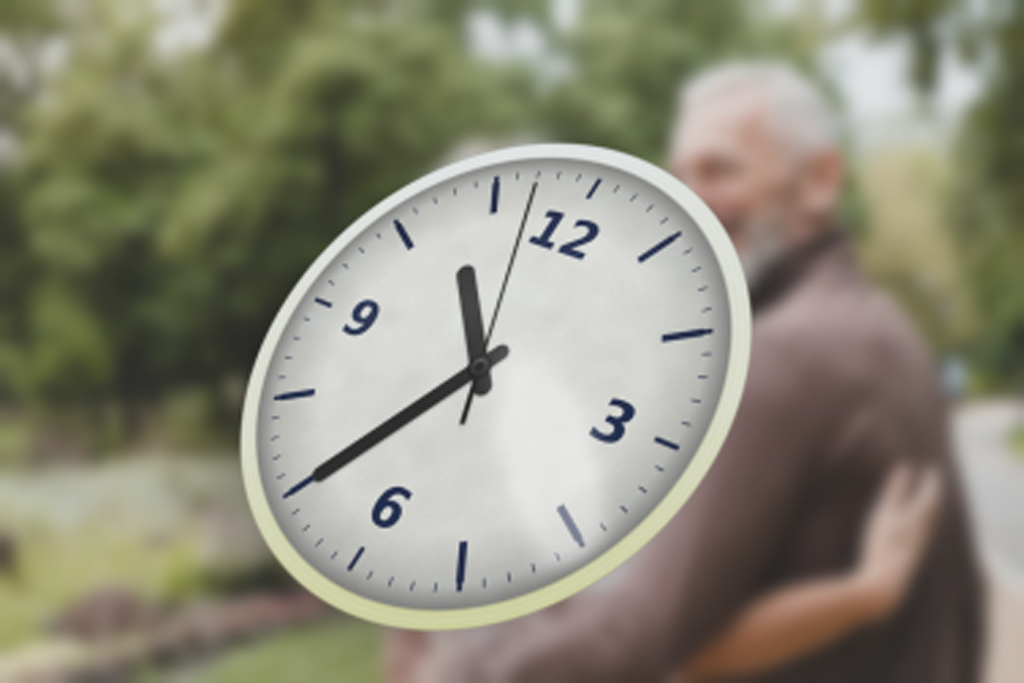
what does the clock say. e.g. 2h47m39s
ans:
10h34m57s
